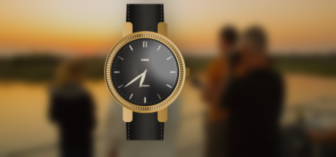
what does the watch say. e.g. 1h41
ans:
6h39
